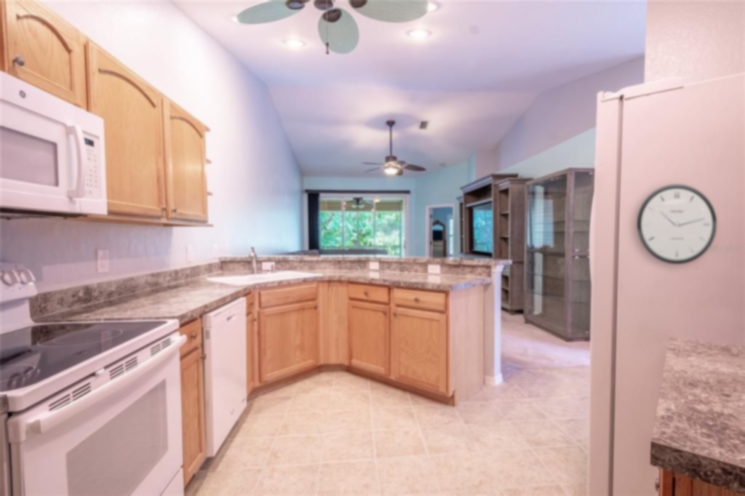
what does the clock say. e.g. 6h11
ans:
10h13
